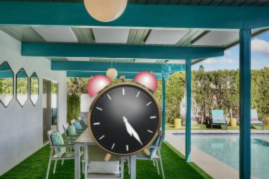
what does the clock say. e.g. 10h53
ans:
5h25
